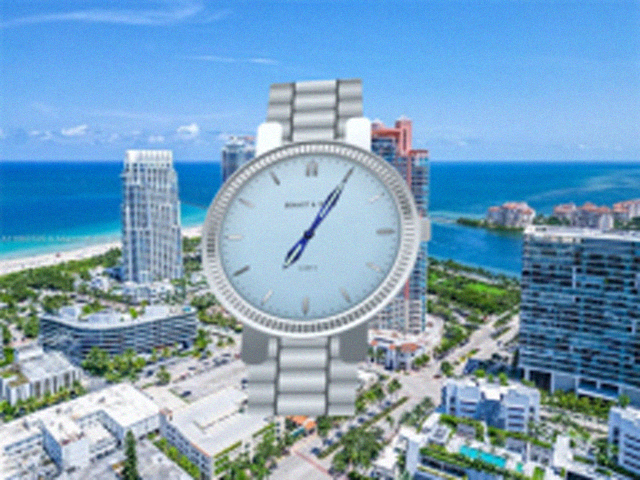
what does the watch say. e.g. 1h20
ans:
7h05
